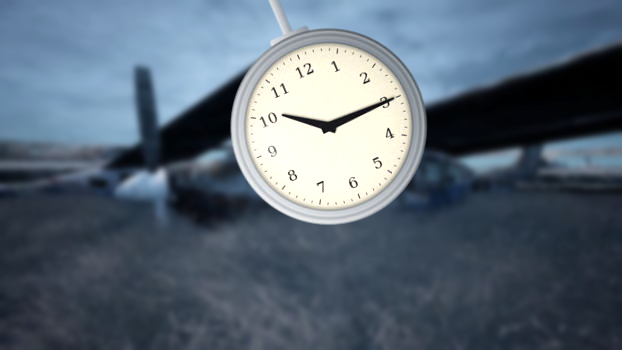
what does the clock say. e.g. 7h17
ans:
10h15
